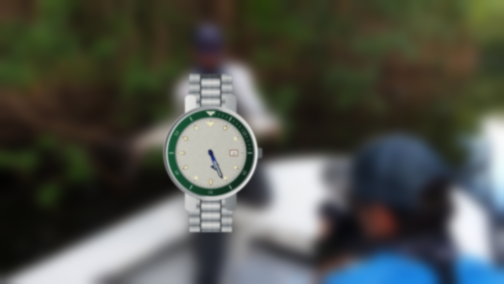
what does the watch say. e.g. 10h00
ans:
5h26
